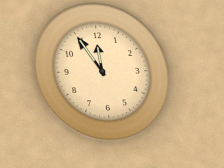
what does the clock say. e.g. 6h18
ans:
11h55
